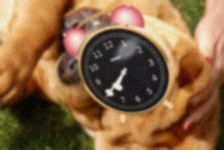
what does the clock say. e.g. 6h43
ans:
7h40
